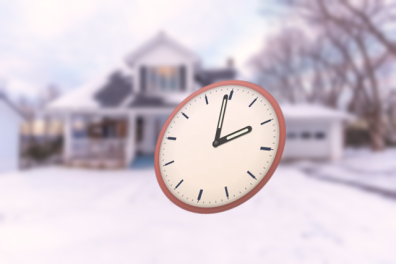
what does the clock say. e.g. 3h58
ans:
1h59
